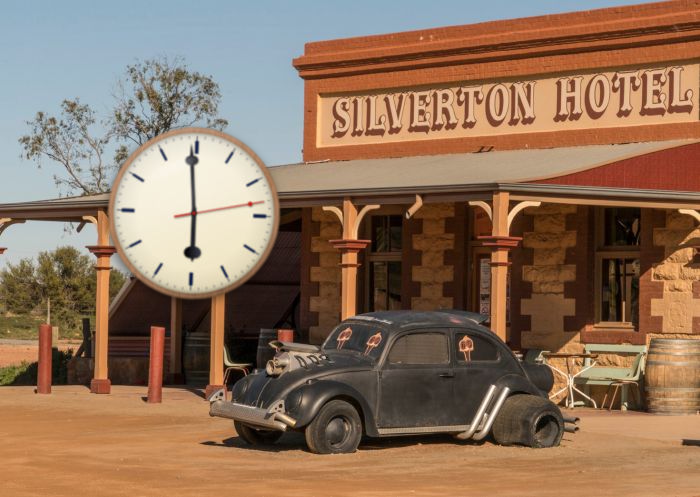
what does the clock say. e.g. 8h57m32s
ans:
5h59m13s
